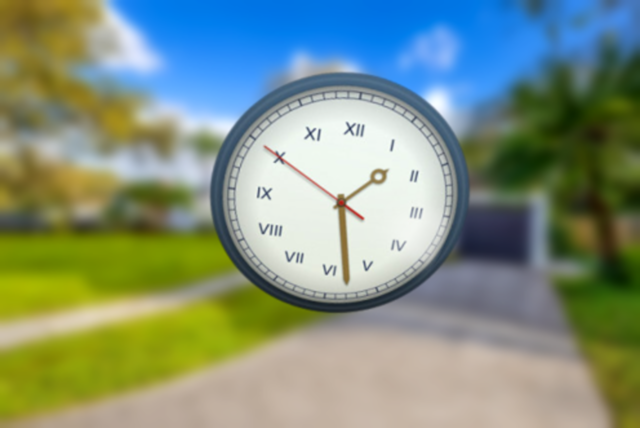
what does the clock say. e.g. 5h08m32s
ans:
1h27m50s
